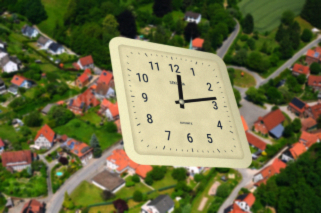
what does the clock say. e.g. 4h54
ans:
12h13
